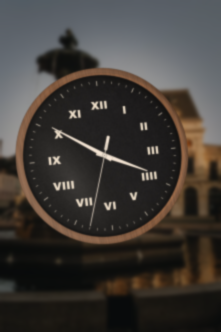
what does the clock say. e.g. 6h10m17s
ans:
3h50m33s
